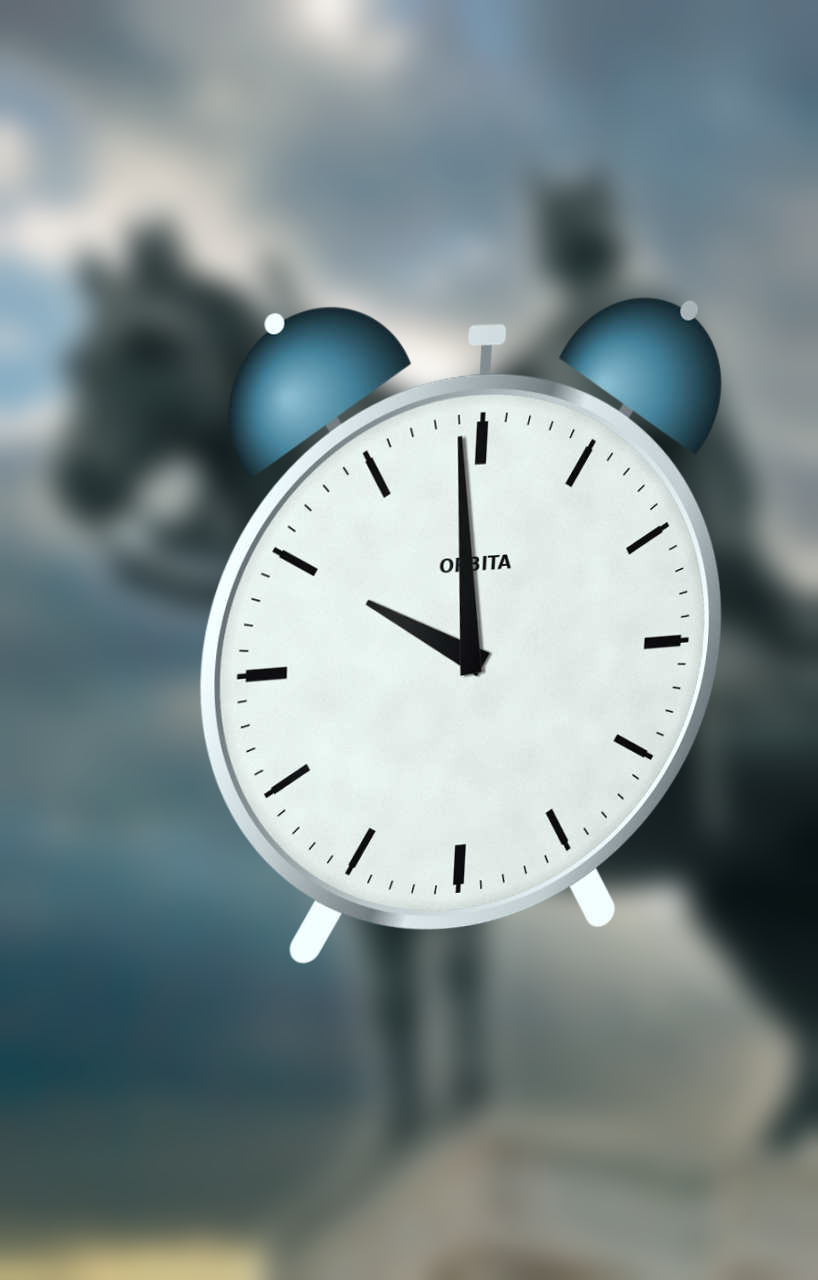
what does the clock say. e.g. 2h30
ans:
9h59
